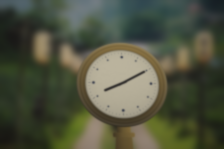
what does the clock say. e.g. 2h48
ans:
8h10
